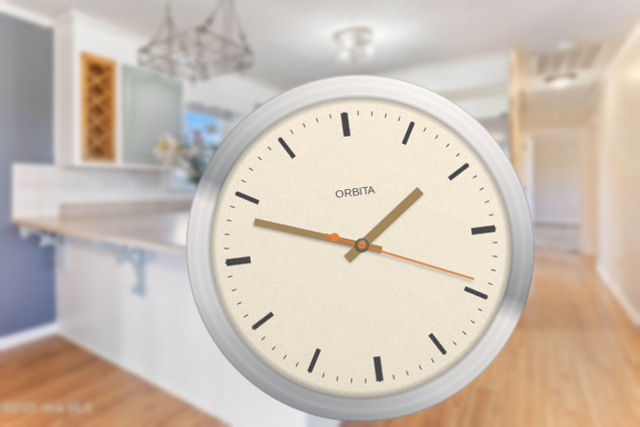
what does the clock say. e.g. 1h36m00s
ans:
1h48m19s
